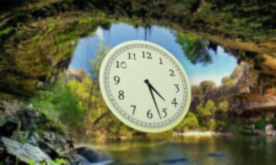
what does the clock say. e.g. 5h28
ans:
4h27
